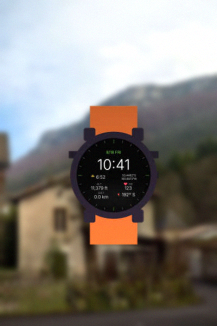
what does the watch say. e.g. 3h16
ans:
10h41
